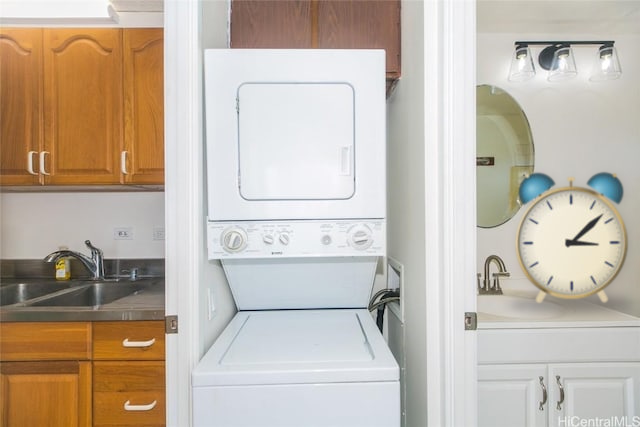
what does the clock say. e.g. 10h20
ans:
3h08
